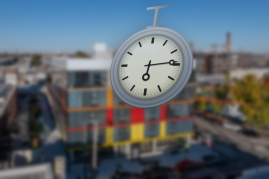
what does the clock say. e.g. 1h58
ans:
6h14
